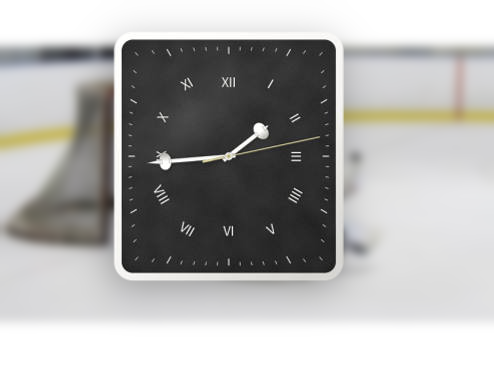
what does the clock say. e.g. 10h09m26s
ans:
1h44m13s
